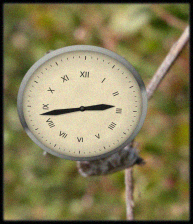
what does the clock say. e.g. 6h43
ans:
2h43
